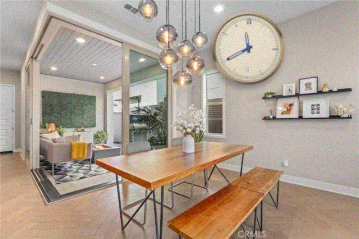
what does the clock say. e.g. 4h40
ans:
11h40
